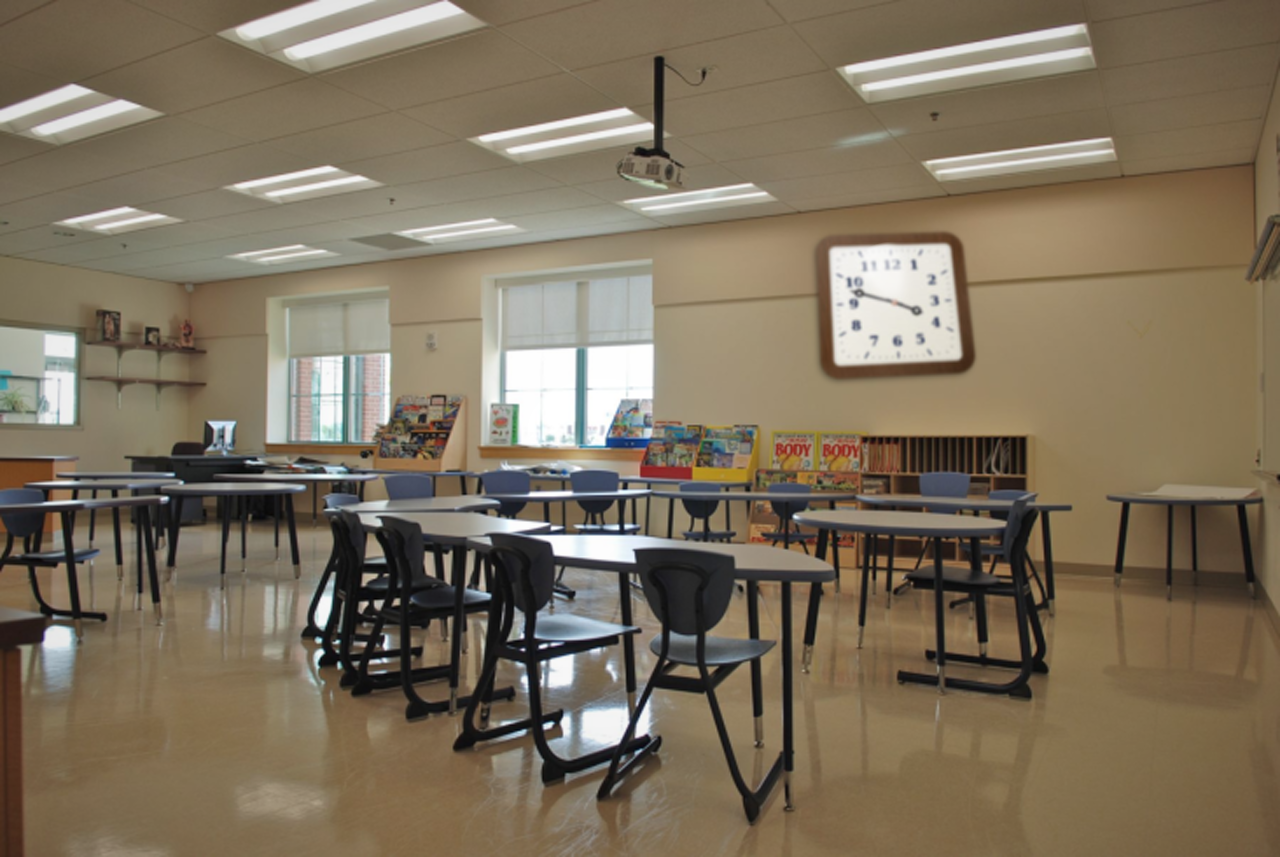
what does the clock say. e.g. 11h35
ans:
3h48
